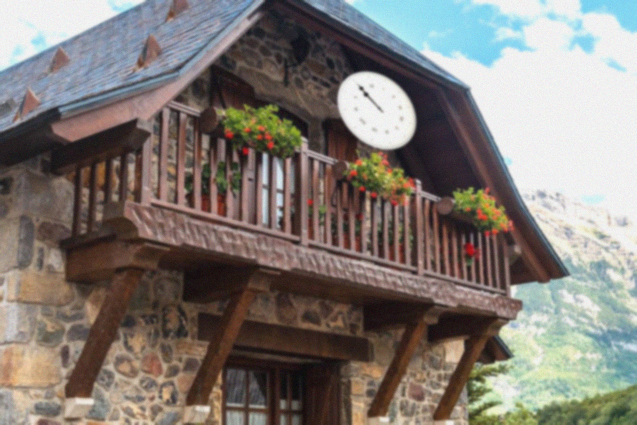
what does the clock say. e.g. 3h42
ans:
10h55
